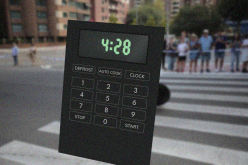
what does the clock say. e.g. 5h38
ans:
4h28
